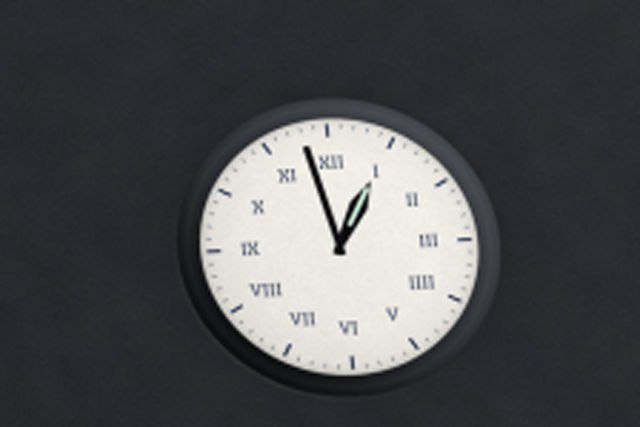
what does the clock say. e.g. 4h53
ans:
12h58
